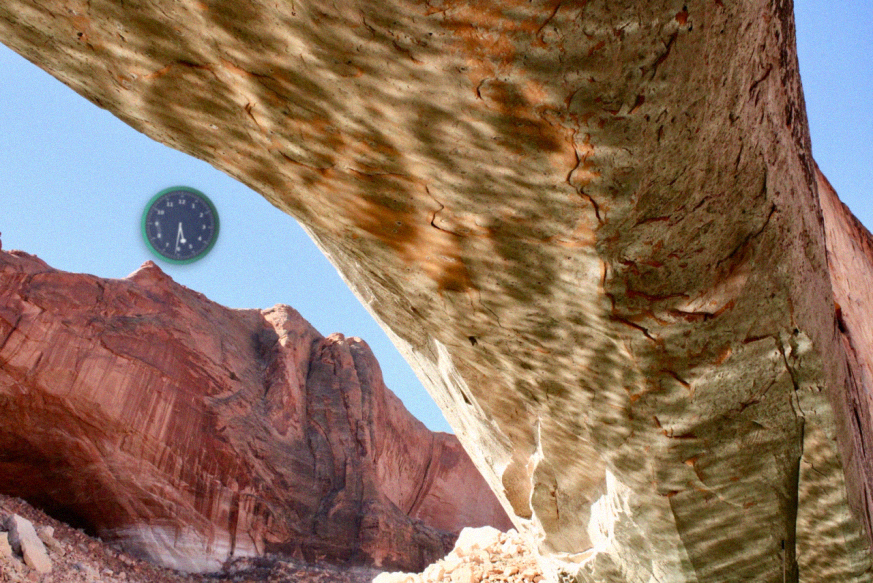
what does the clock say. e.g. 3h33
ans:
5h31
